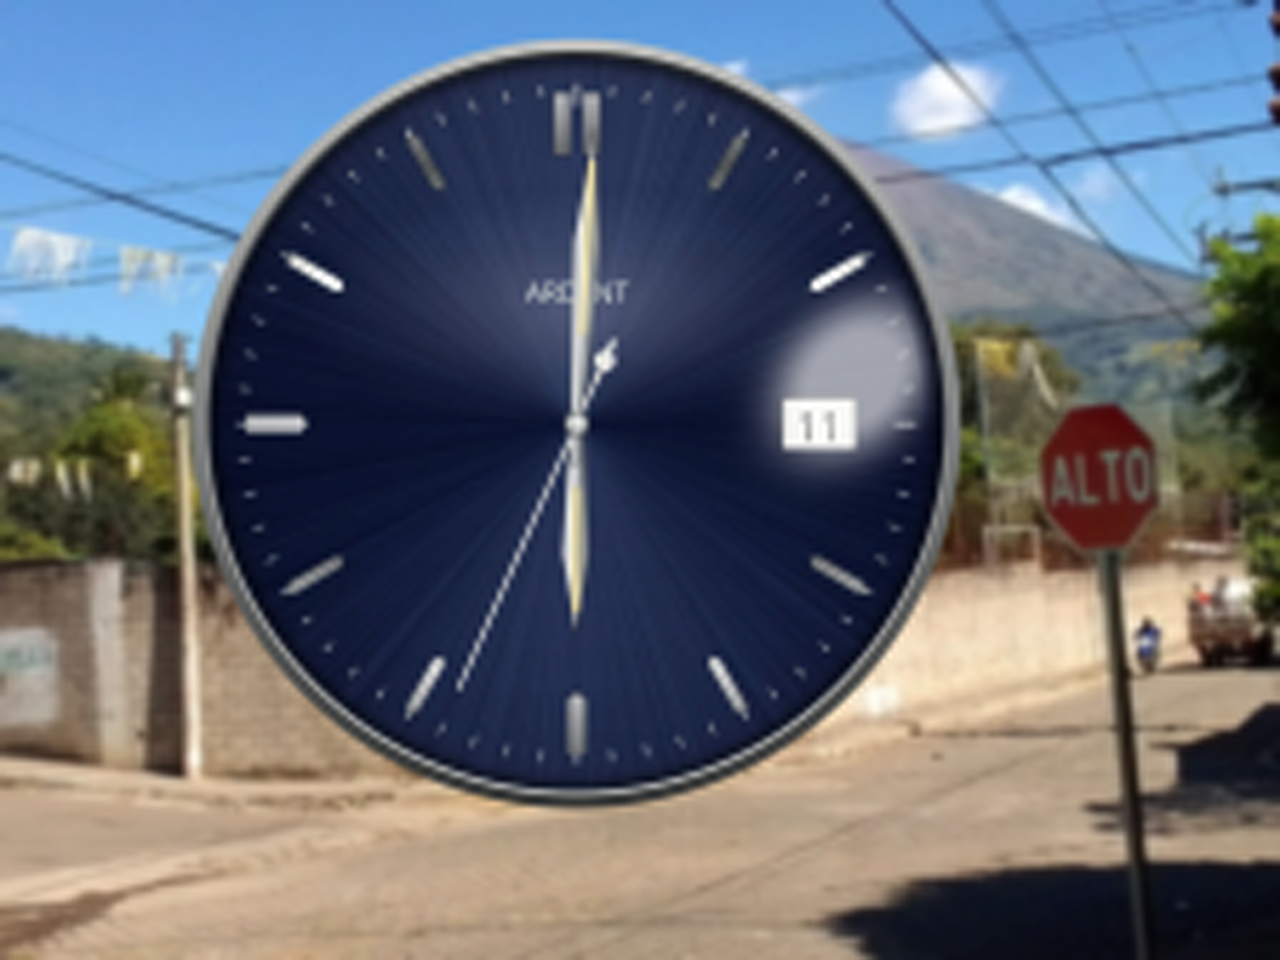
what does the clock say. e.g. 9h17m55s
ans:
6h00m34s
